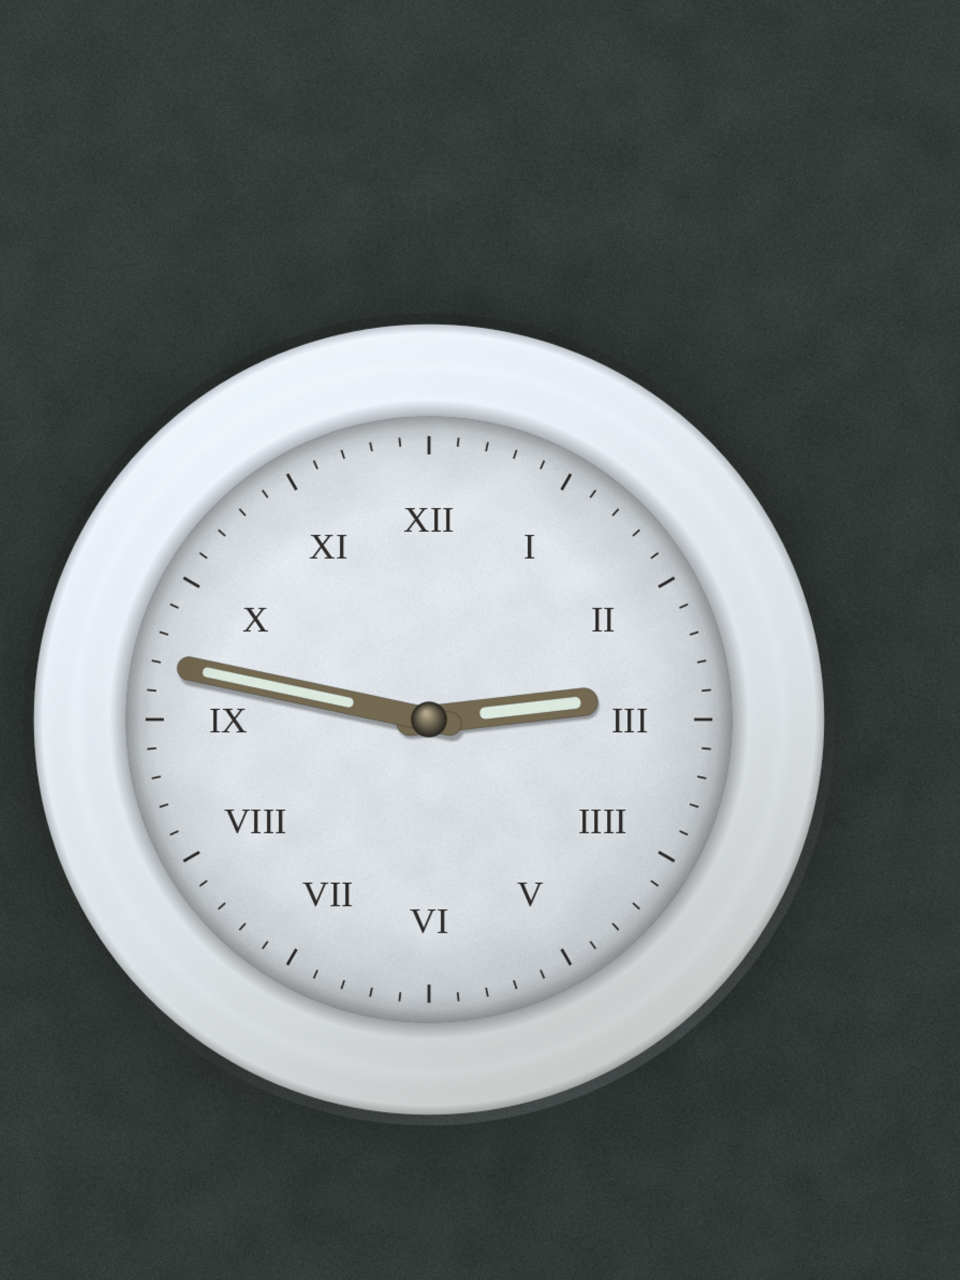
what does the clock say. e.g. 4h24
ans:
2h47
